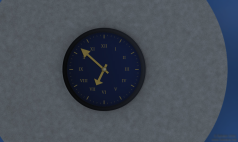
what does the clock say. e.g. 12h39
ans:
6h52
